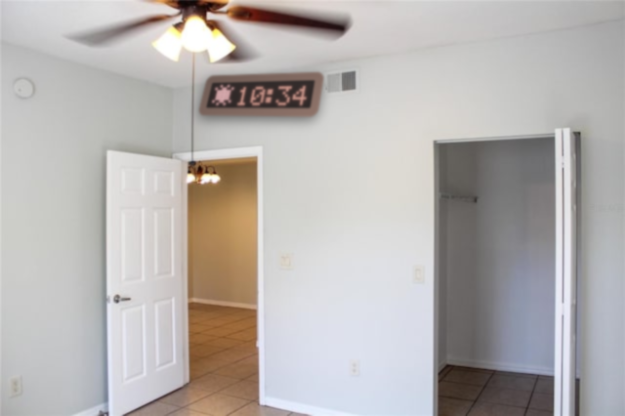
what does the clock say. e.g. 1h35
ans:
10h34
